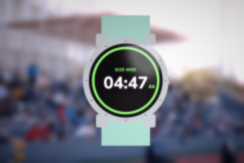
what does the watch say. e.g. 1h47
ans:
4h47
